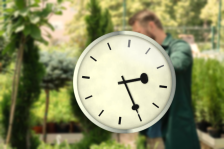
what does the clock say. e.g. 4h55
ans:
2h25
